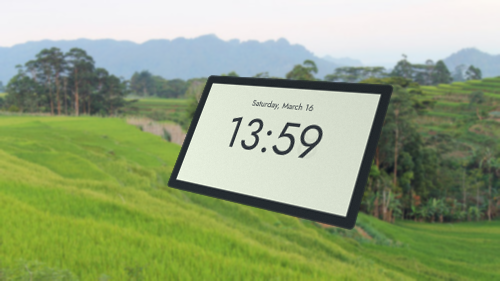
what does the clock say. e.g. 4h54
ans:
13h59
